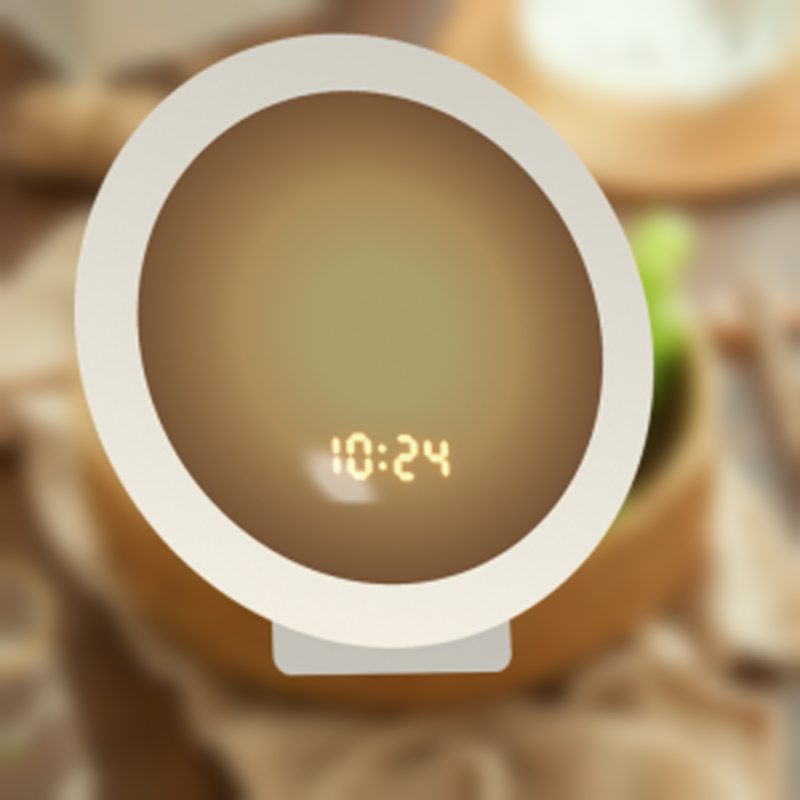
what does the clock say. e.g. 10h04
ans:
10h24
